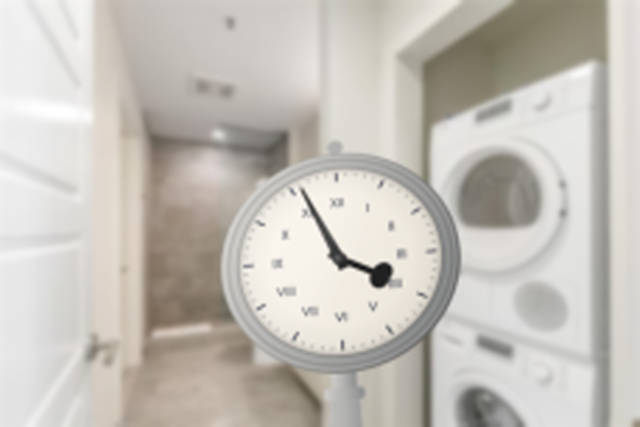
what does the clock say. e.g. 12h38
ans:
3h56
